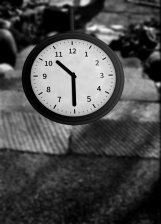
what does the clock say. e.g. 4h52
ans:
10h30
